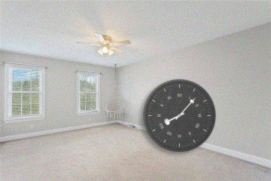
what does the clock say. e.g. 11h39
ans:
8h07
